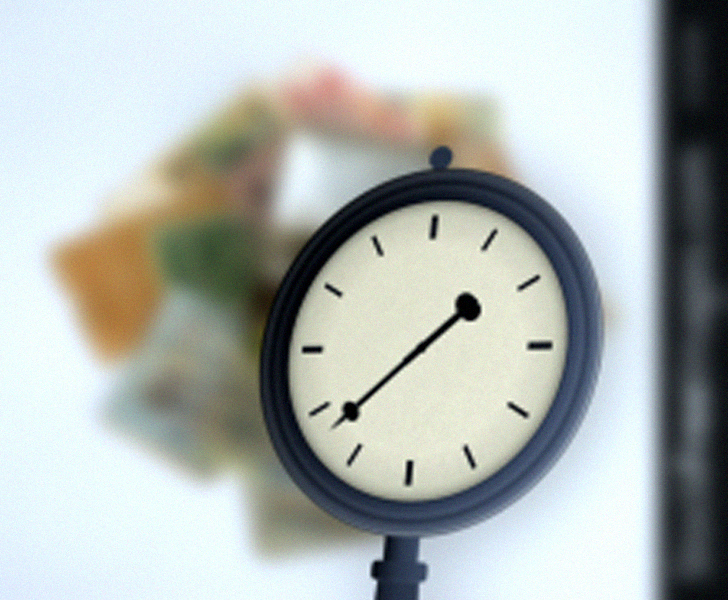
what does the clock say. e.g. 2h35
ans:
1h38
